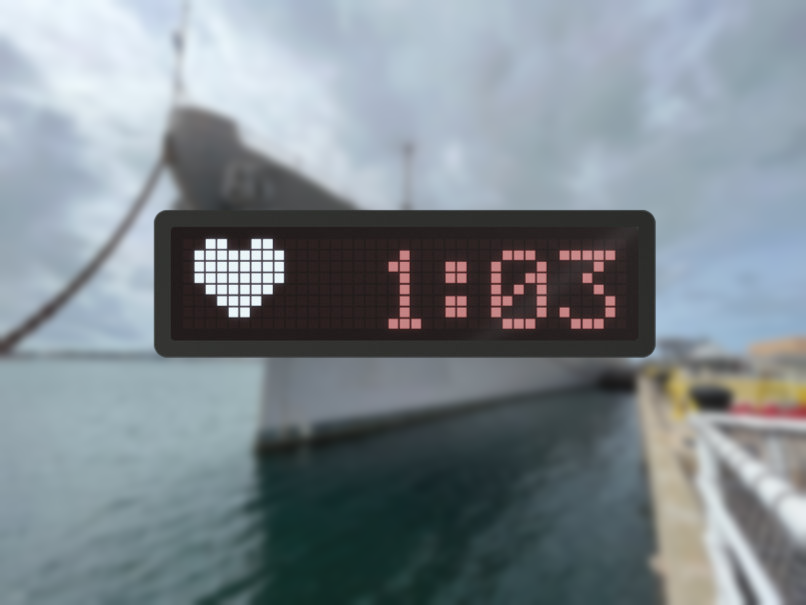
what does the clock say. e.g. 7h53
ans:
1h03
